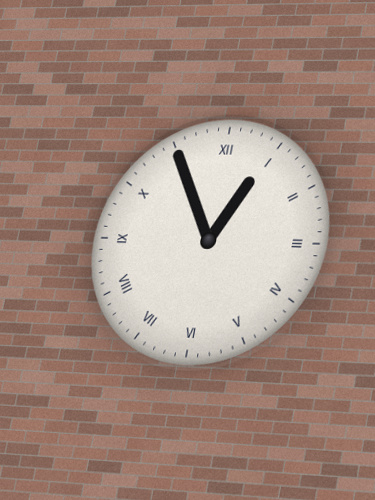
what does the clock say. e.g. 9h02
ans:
12h55
